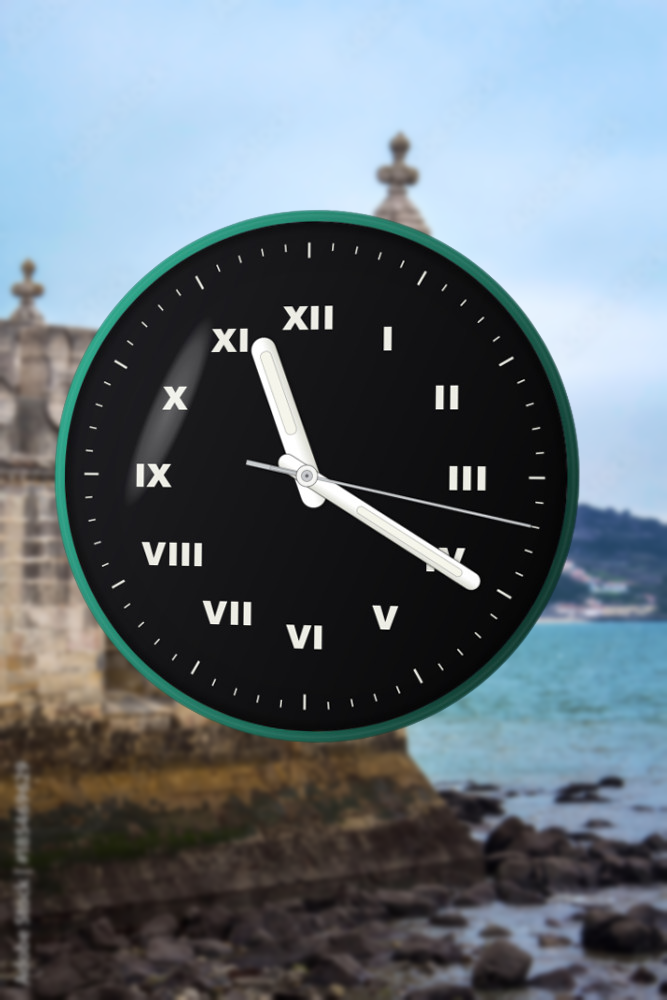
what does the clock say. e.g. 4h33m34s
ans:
11h20m17s
